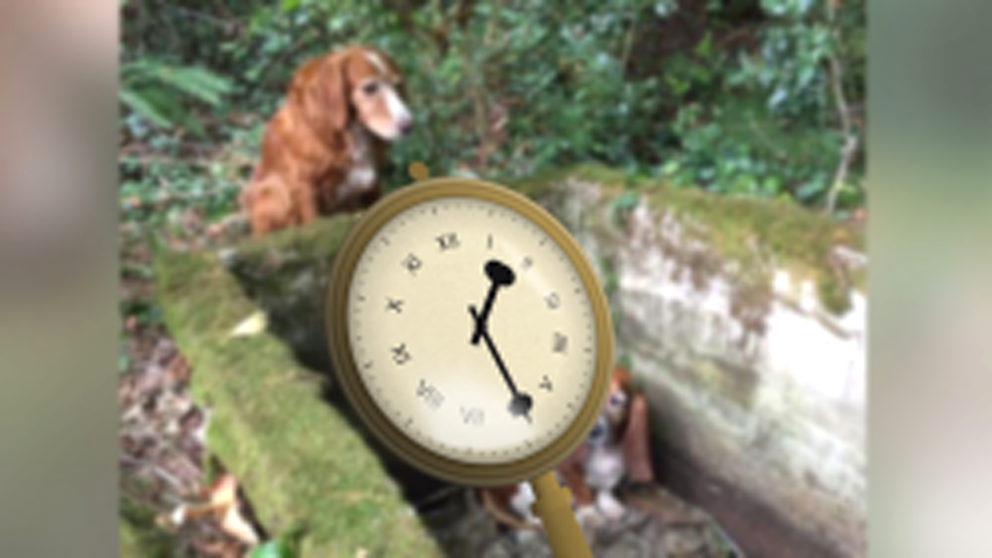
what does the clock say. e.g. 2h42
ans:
1h29
